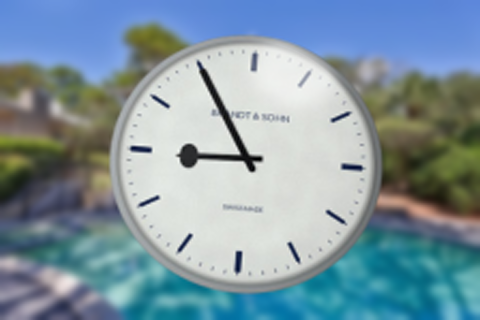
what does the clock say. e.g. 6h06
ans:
8h55
